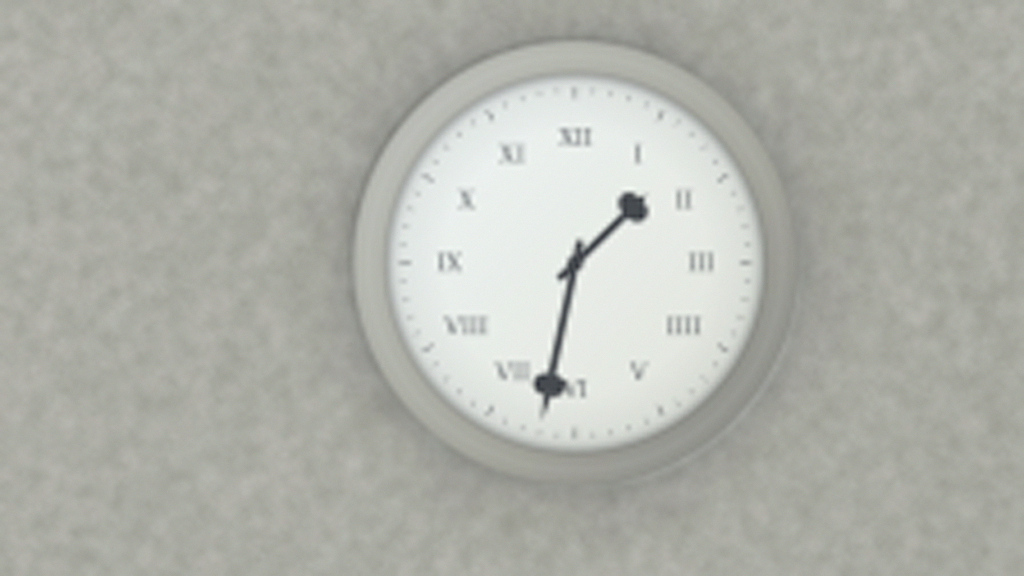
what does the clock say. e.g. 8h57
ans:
1h32
